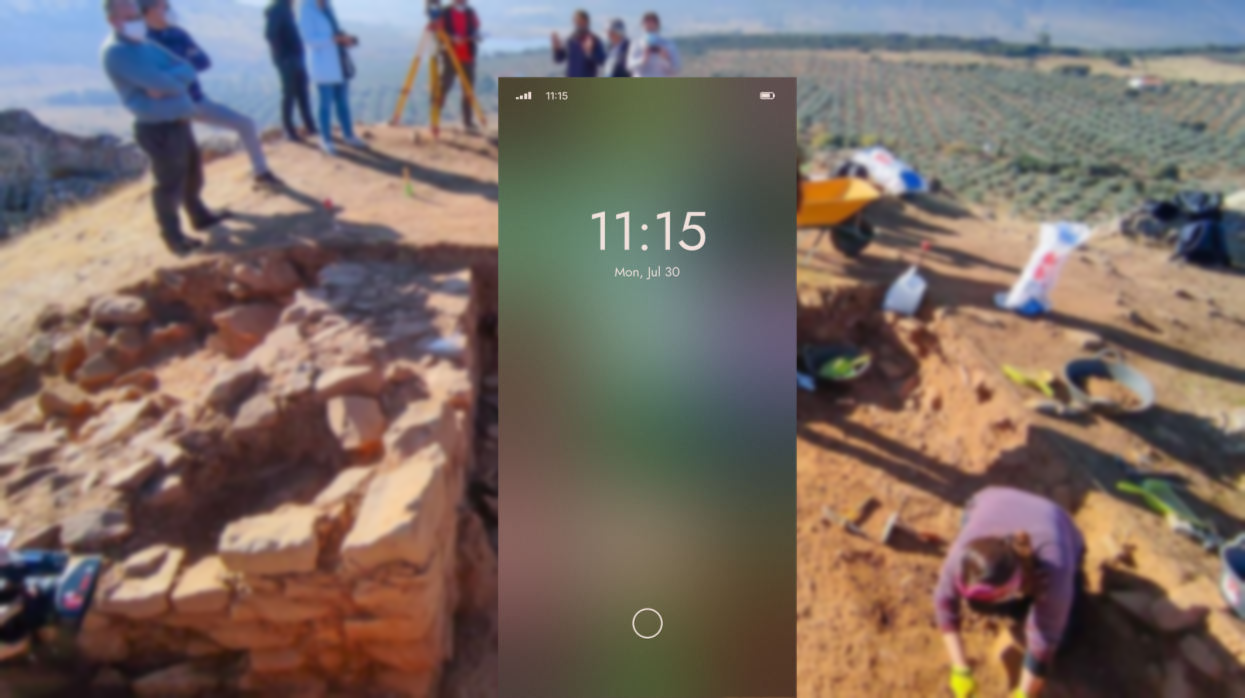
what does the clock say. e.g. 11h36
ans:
11h15
